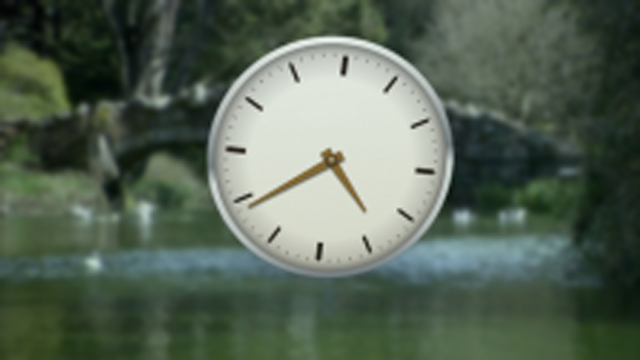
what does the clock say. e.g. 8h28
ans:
4h39
